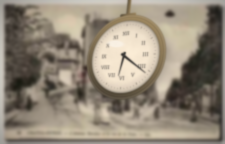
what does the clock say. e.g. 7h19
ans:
6h21
